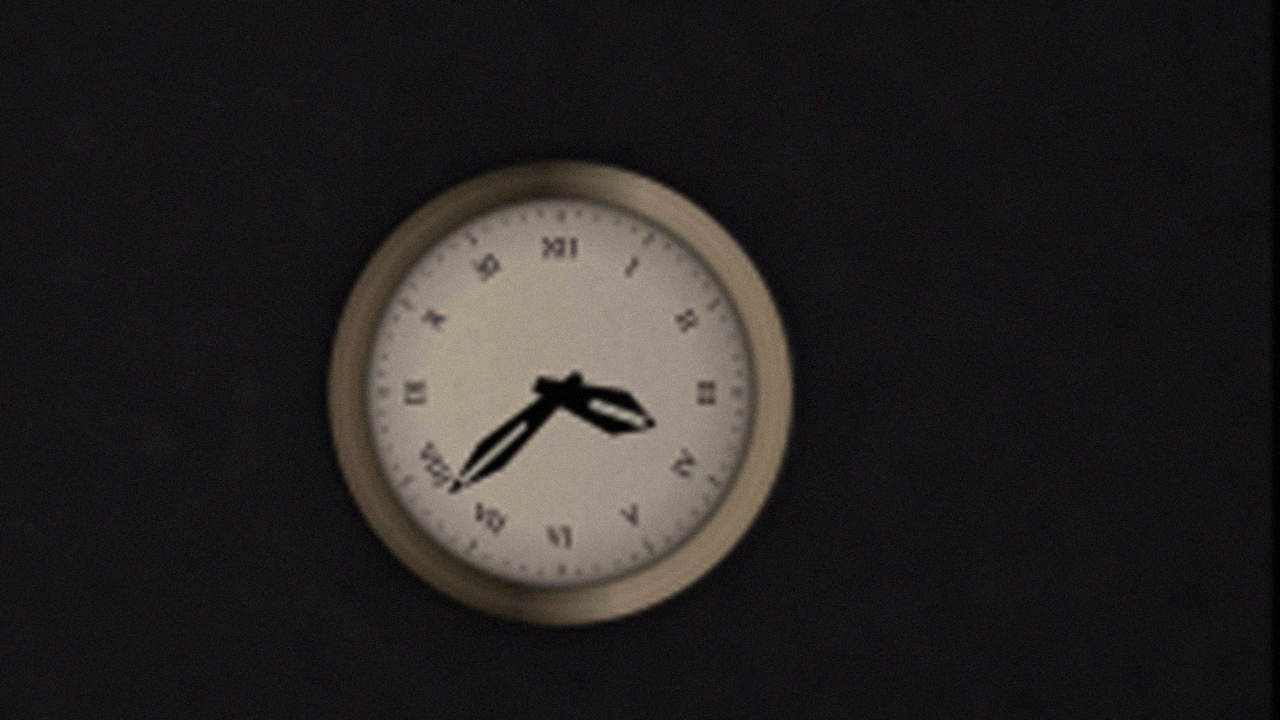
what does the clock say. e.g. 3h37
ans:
3h38
